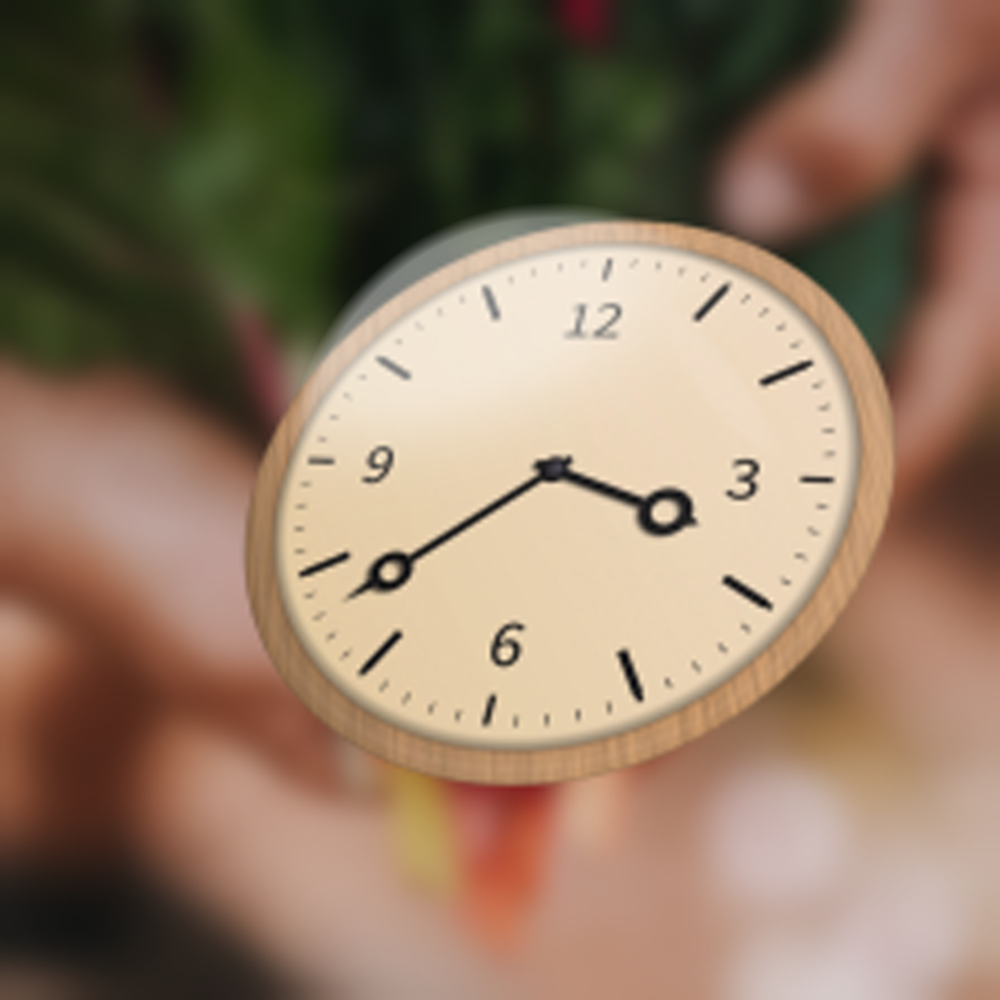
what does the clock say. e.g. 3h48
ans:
3h38
